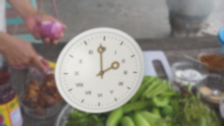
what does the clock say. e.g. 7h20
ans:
1h59
